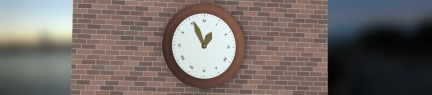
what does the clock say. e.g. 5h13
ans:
12h56
